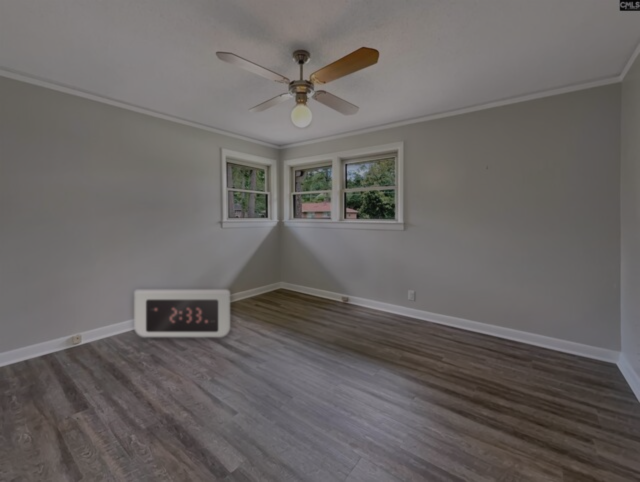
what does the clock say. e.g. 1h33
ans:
2h33
